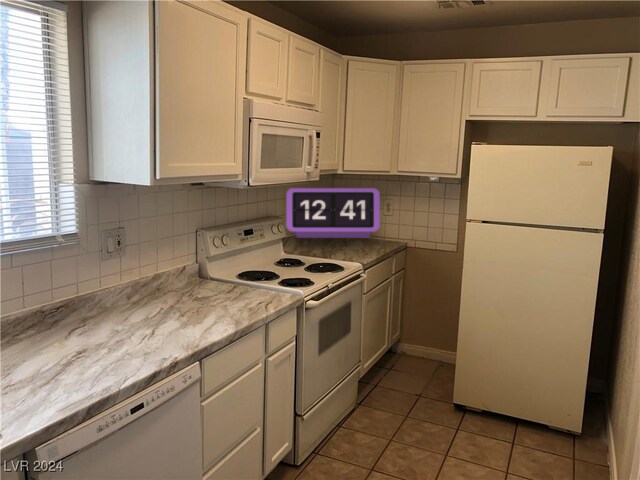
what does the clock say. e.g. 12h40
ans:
12h41
